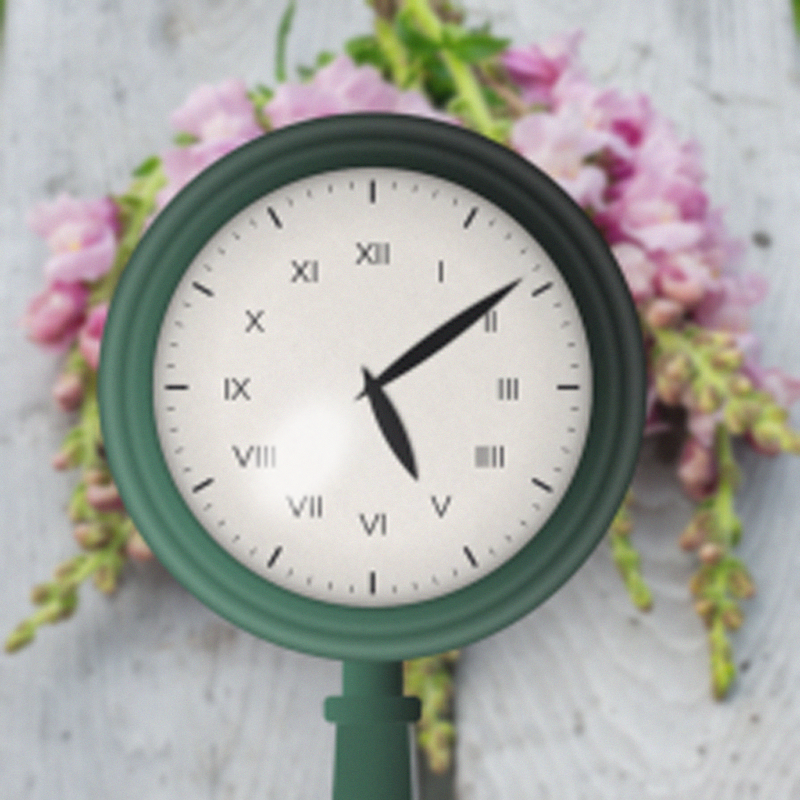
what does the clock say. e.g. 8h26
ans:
5h09
